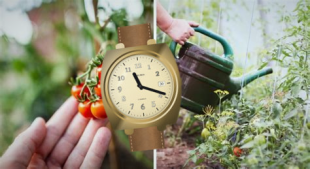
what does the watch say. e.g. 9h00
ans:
11h19
